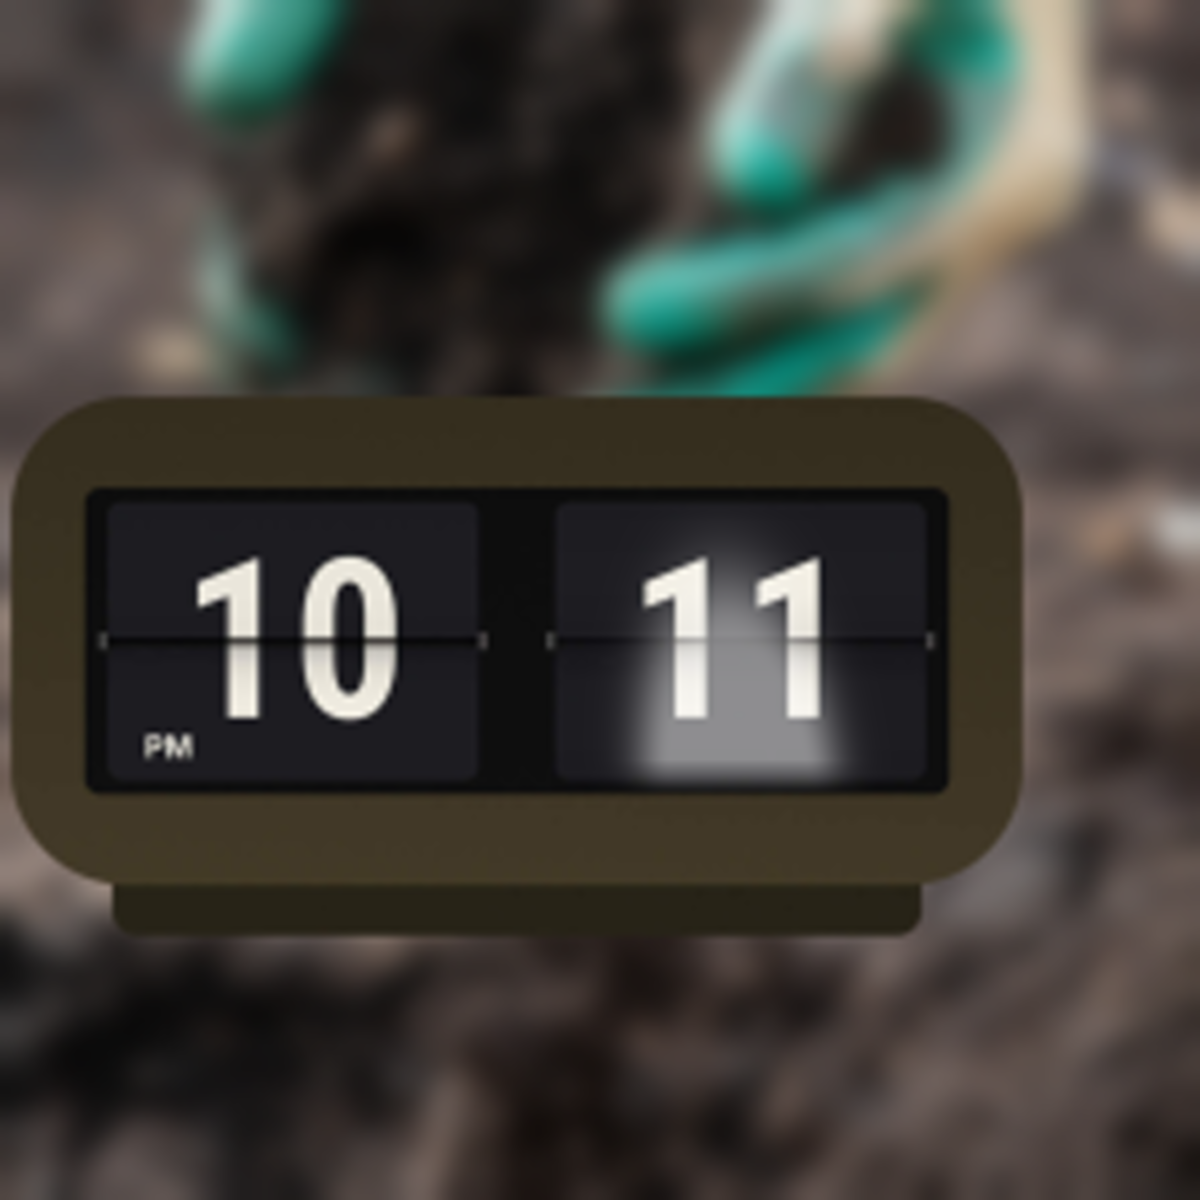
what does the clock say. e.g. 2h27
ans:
10h11
